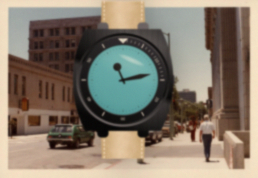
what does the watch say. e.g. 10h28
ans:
11h13
